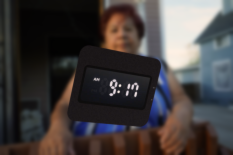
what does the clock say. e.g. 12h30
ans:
9h17
